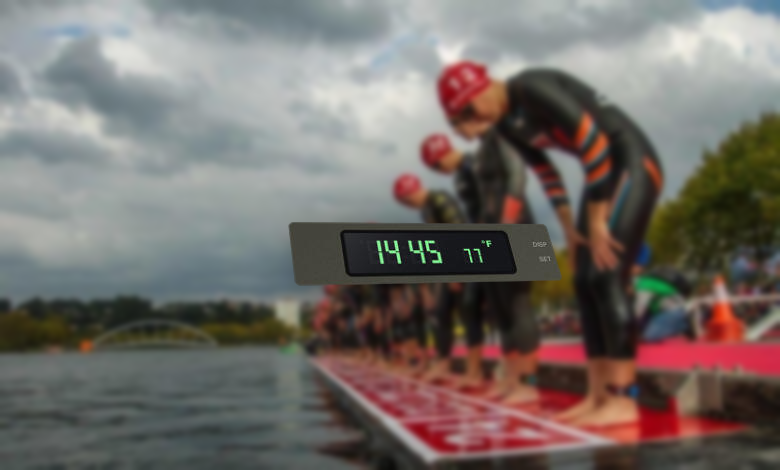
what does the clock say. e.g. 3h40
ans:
14h45
